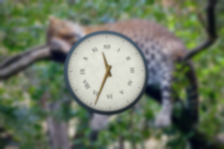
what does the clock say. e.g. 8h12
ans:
11h34
